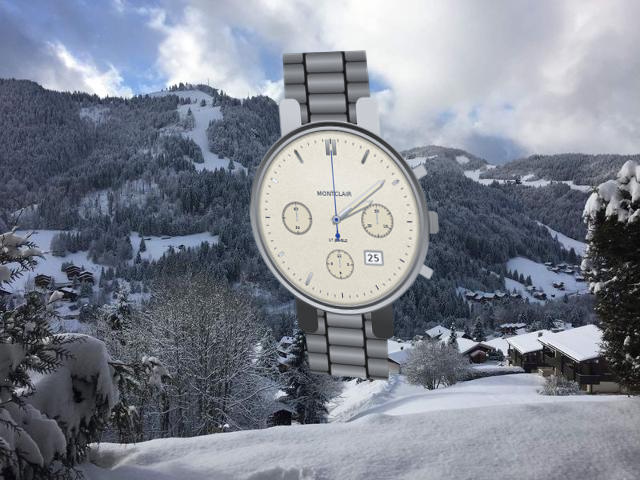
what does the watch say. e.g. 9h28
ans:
2h09
